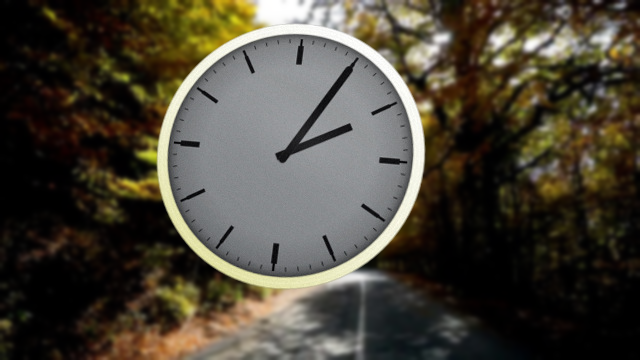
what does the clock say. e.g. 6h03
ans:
2h05
